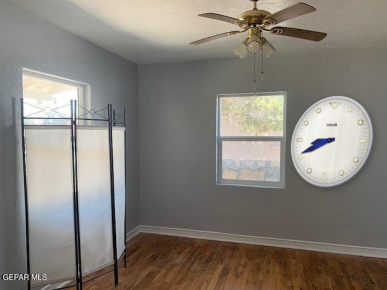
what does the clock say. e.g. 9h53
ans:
8h41
